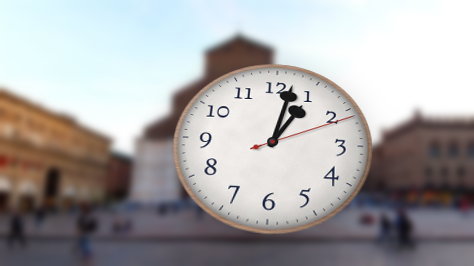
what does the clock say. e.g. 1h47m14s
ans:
1h02m11s
